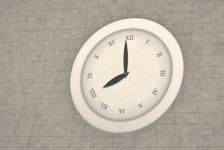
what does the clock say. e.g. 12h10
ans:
7h59
